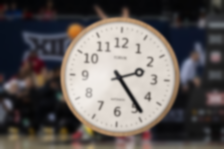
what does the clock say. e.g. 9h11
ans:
2h24
